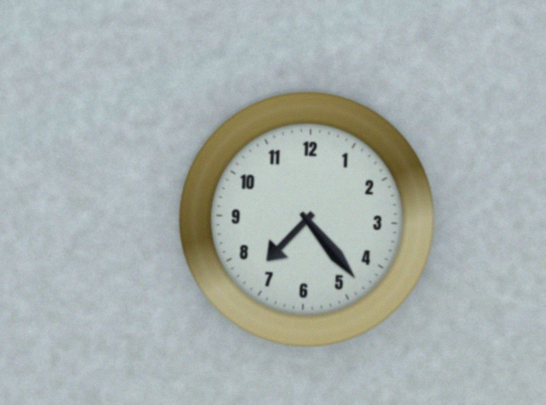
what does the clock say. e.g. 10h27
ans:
7h23
